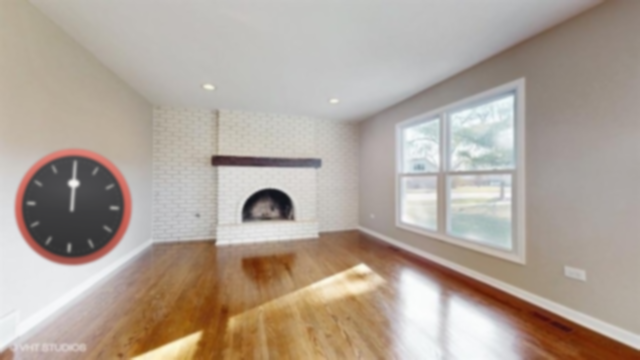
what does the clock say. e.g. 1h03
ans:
12h00
